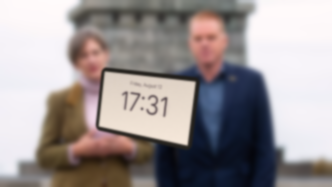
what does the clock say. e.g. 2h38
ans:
17h31
